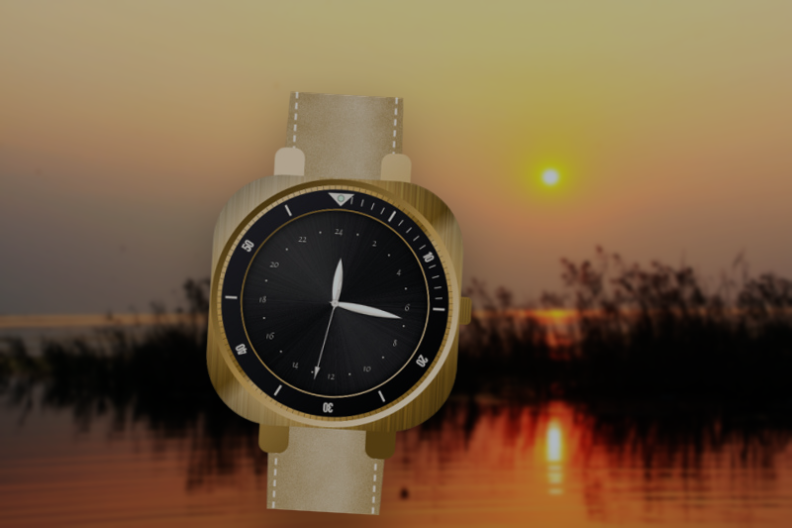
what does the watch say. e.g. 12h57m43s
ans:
0h16m32s
